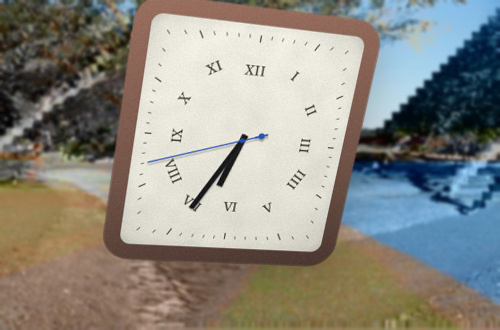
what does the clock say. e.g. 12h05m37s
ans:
6h34m42s
